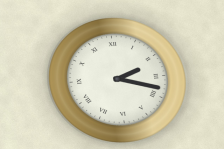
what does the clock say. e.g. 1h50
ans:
2h18
